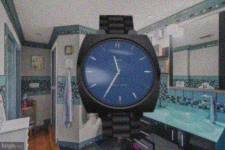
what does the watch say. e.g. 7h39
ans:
11h35
